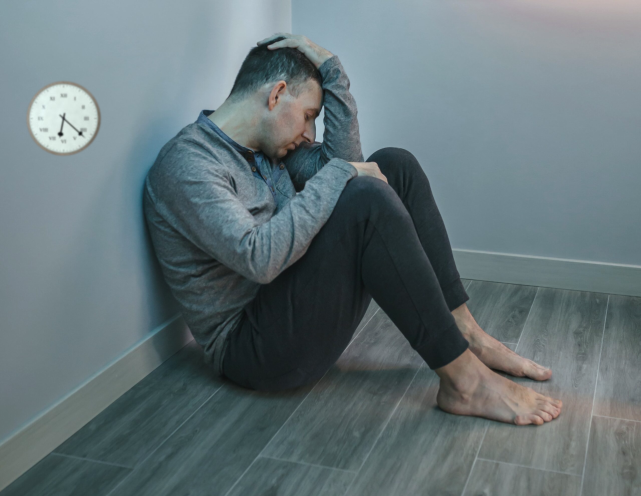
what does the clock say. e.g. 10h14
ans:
6h22
